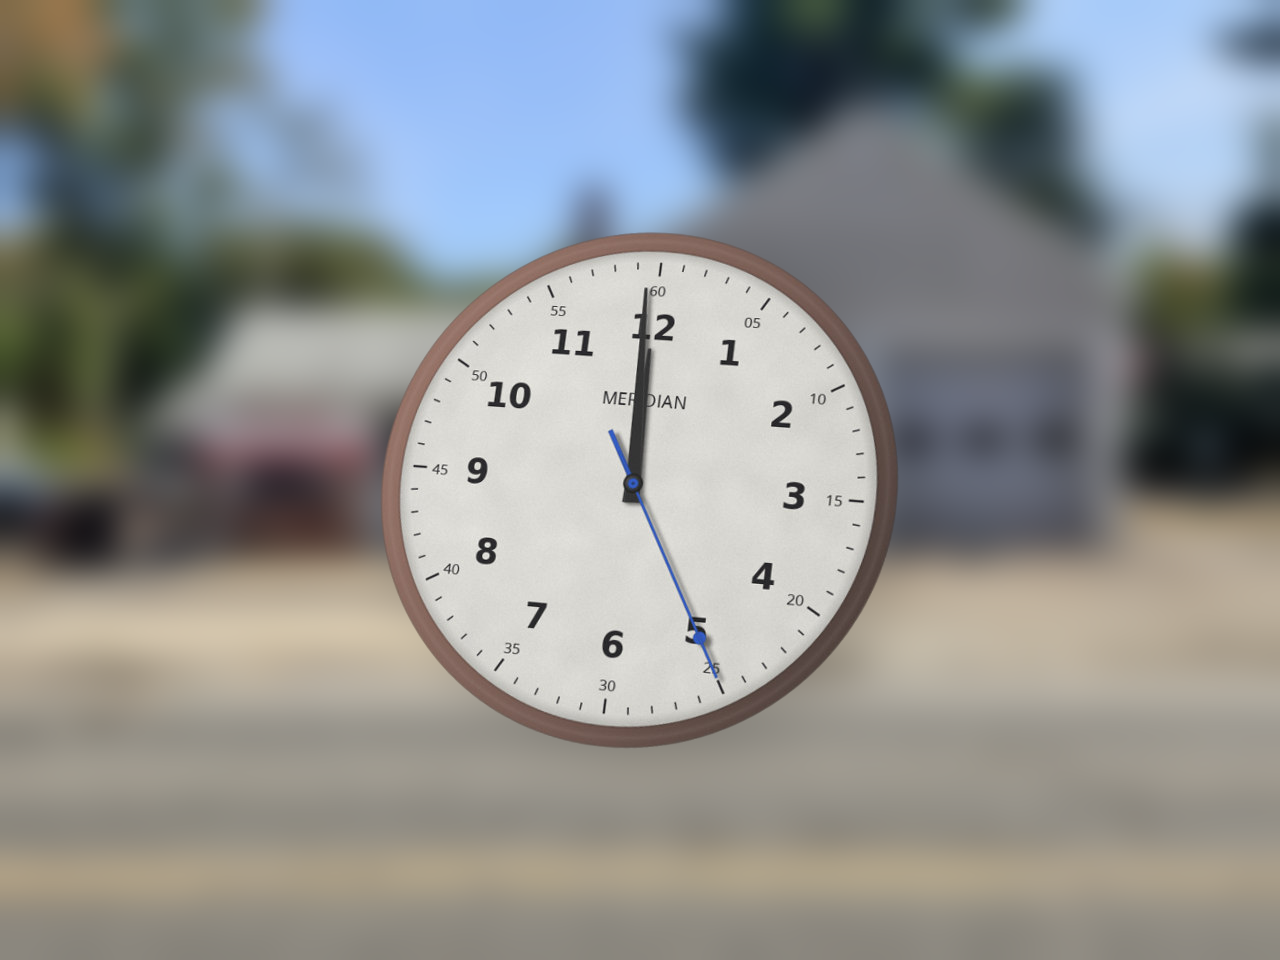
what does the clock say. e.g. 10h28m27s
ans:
11h59m25s
